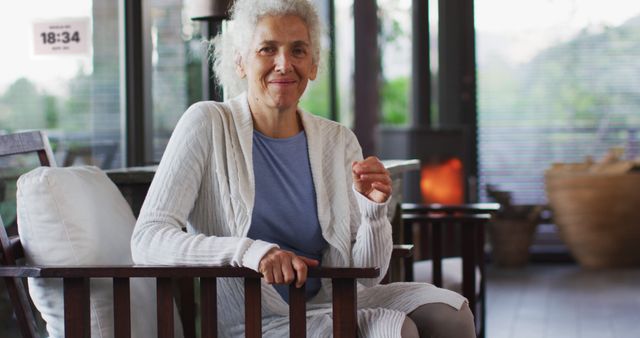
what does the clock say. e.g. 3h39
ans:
18h34
